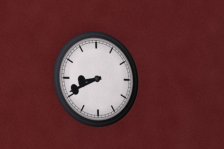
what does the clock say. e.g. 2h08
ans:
8h41
